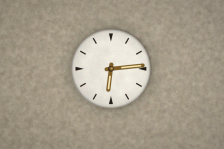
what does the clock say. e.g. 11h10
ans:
6h14
